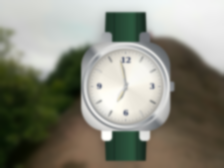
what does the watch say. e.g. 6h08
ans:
6h58
